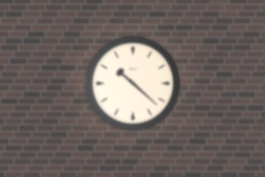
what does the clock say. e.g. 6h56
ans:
10h22
